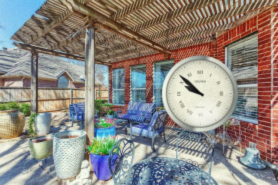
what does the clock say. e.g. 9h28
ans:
9h52
